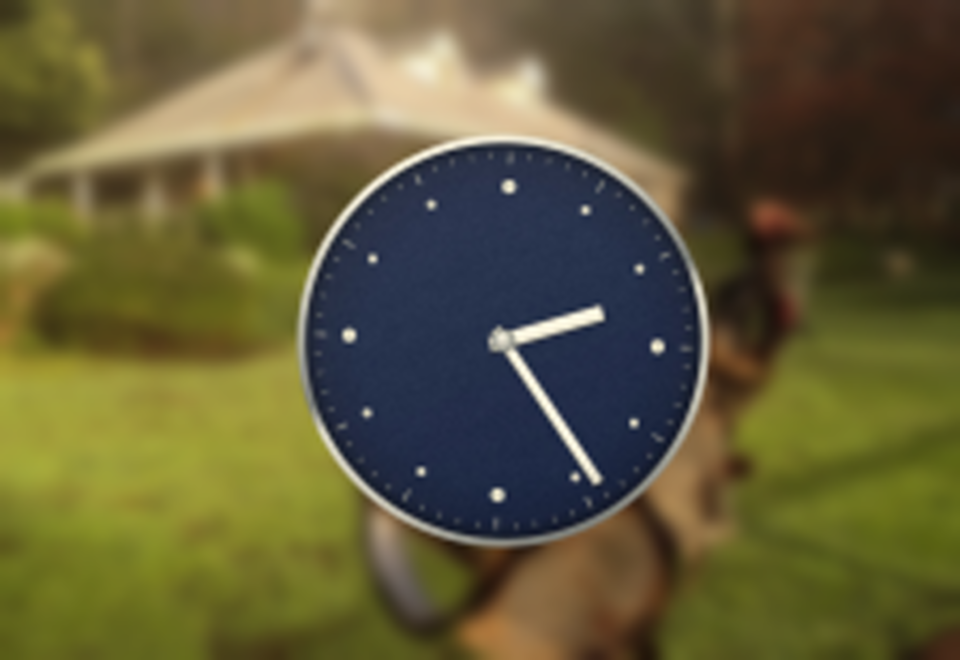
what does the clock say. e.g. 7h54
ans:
2h24
